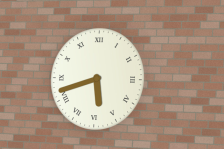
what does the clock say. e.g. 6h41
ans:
5h42
